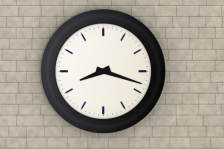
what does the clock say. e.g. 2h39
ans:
8h18
